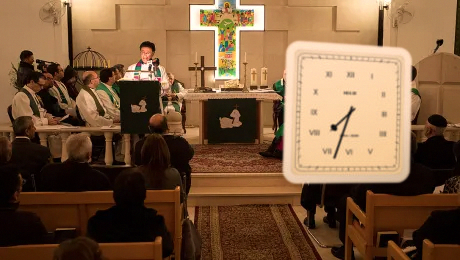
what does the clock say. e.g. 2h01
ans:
7h33
